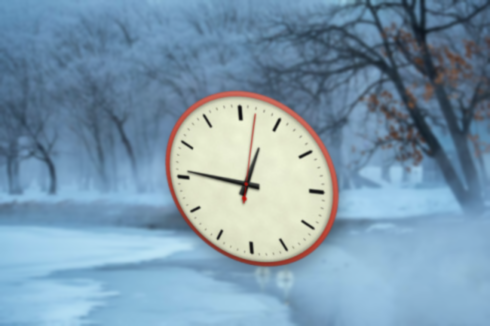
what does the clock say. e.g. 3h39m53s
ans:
12h46m02s
